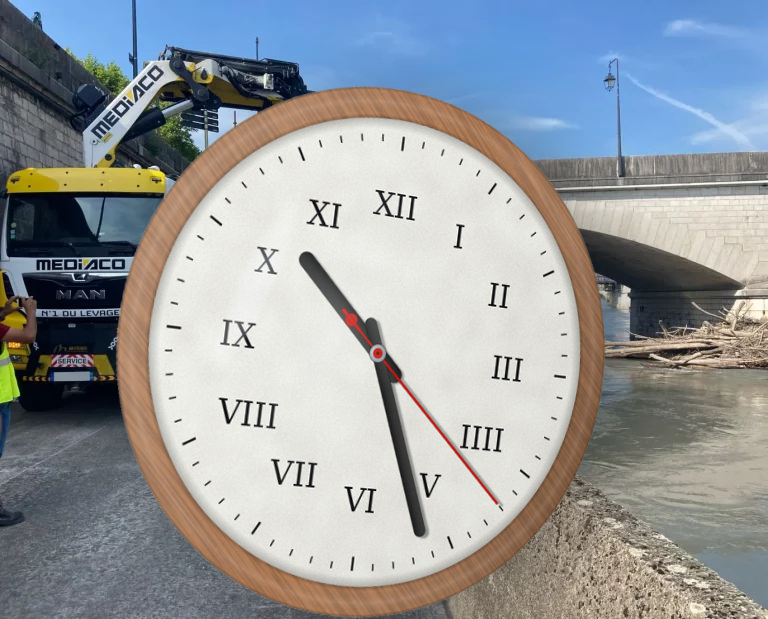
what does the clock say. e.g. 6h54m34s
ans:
10h26m22s
